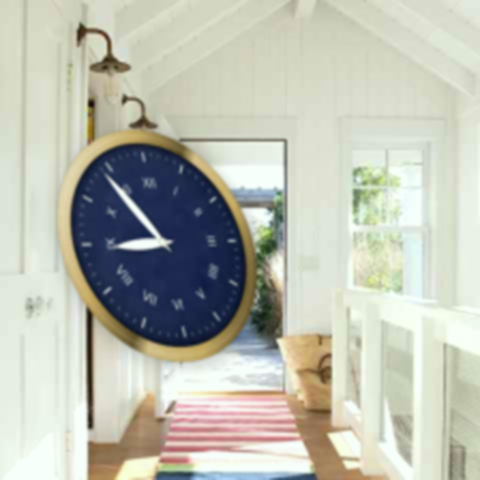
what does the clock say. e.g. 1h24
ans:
8h54
